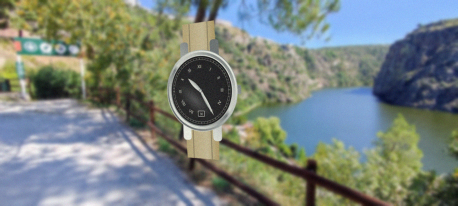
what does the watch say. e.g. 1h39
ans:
10h25
